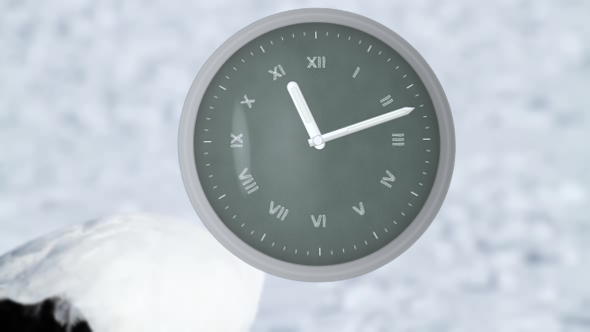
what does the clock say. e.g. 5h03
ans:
11h12
